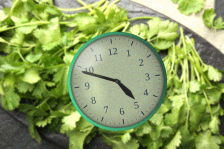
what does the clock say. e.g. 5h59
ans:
4h49
